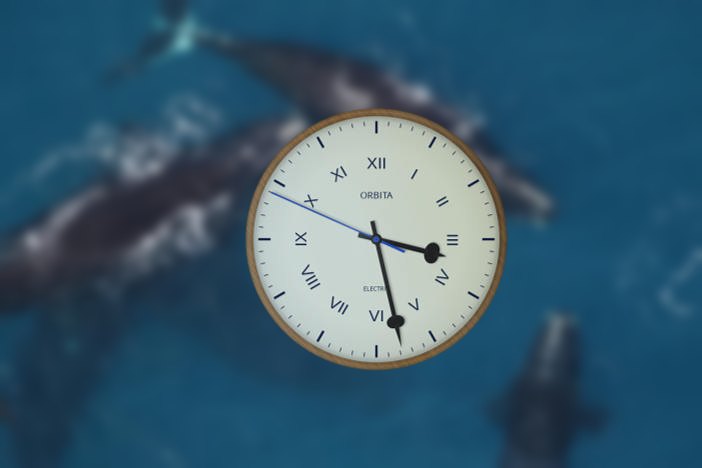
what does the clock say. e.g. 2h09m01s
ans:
3h27m49s
